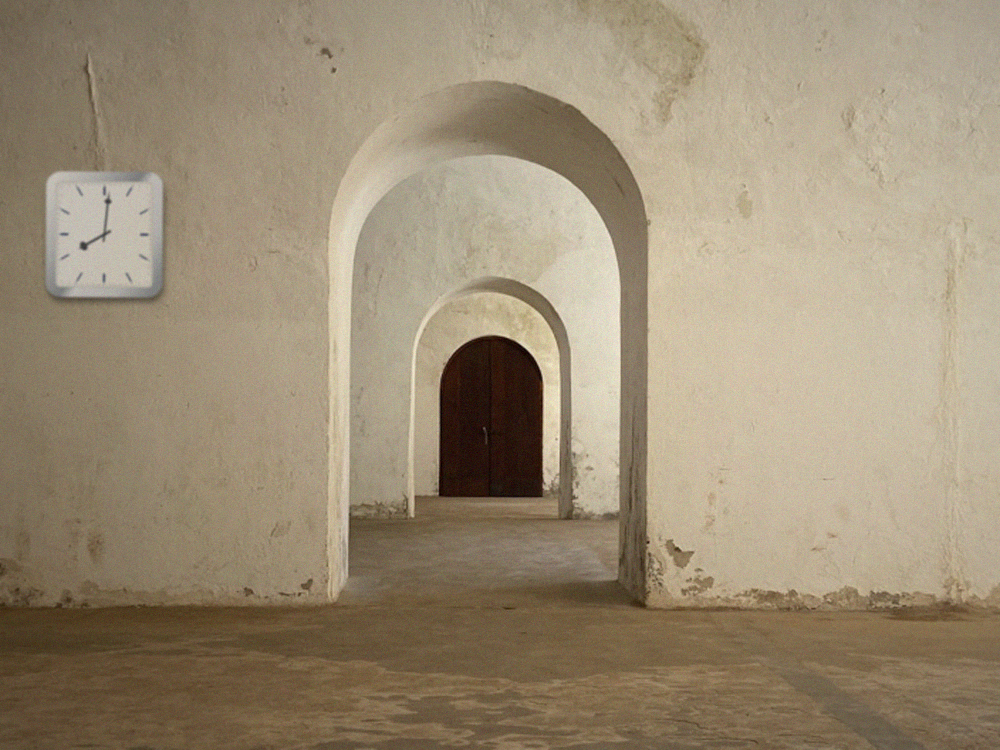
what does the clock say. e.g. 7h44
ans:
8h01
